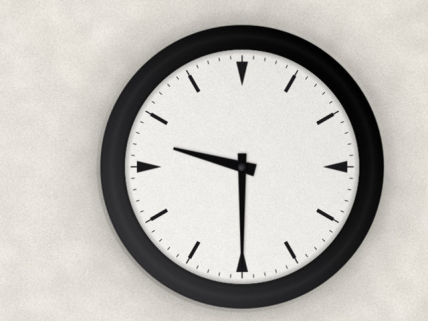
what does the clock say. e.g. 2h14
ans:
9h30
